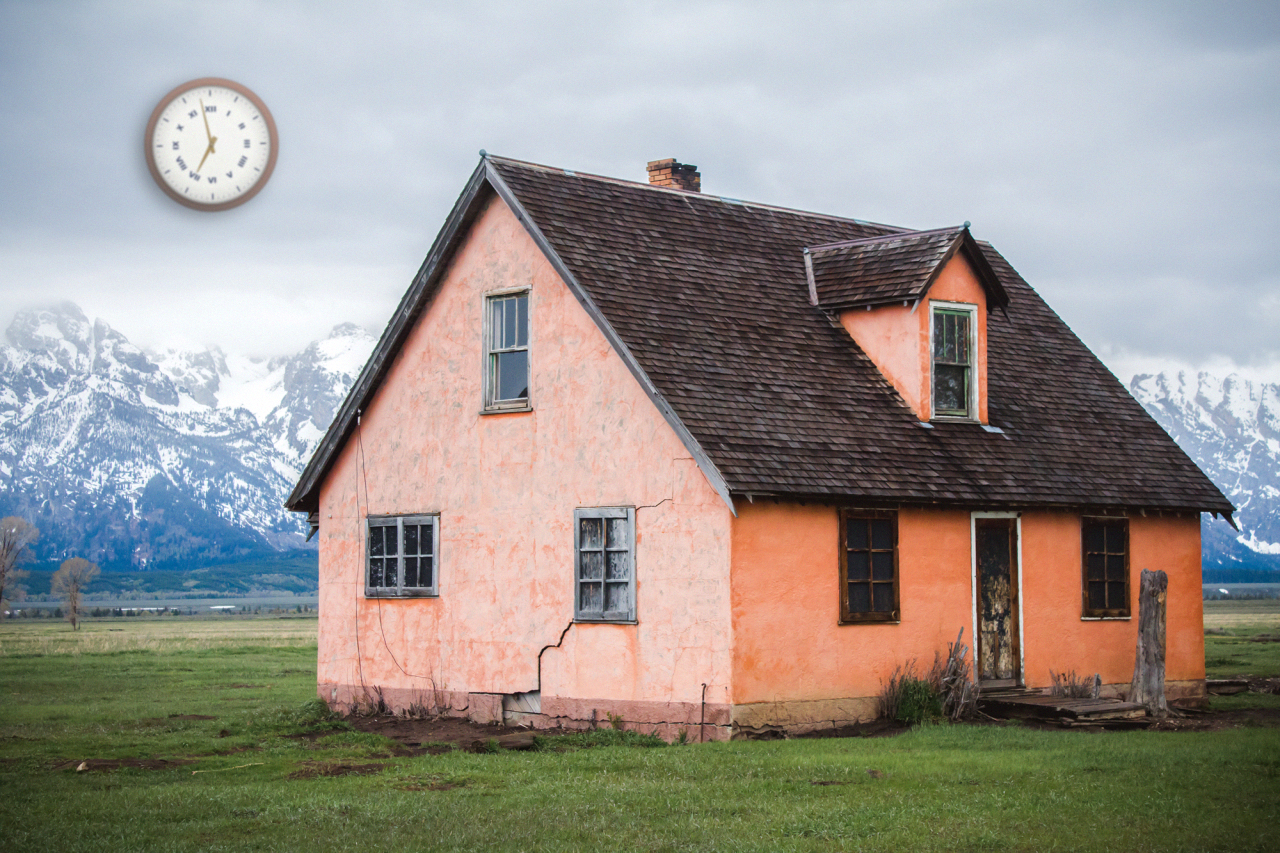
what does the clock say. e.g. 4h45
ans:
6h58
